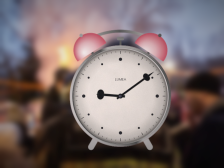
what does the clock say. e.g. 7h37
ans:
9h09
